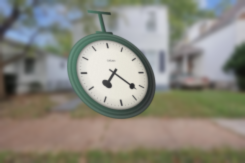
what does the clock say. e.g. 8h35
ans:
7h22
